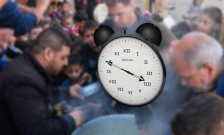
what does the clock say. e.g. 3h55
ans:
3h49
